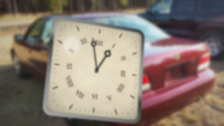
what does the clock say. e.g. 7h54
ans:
12h58
